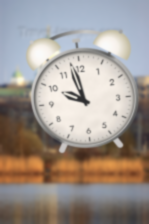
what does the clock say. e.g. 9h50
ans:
9h58
